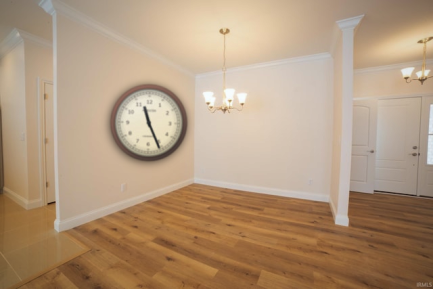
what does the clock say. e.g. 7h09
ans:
11h26
